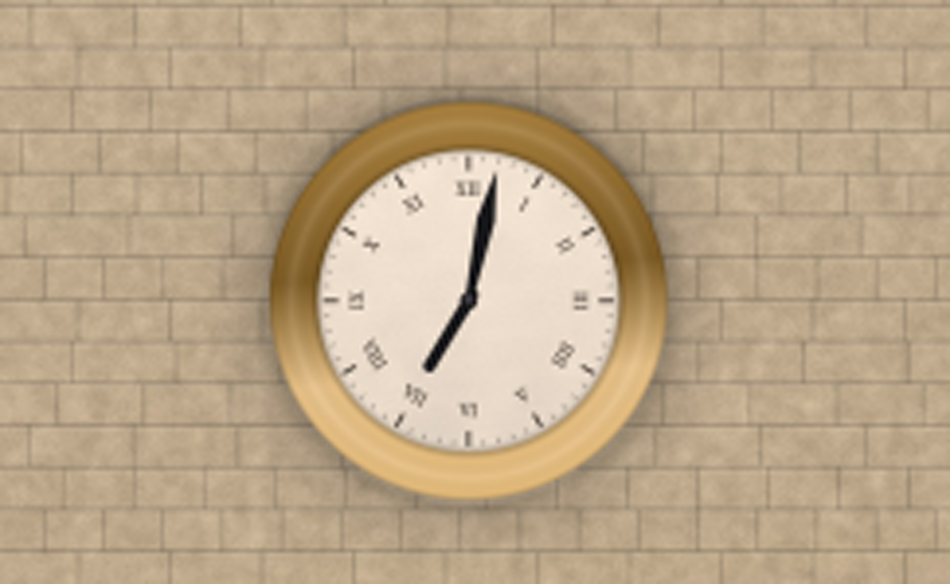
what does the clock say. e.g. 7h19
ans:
7h02
